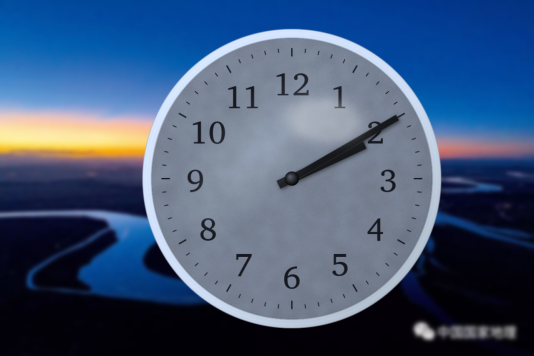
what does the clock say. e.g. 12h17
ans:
2h10
